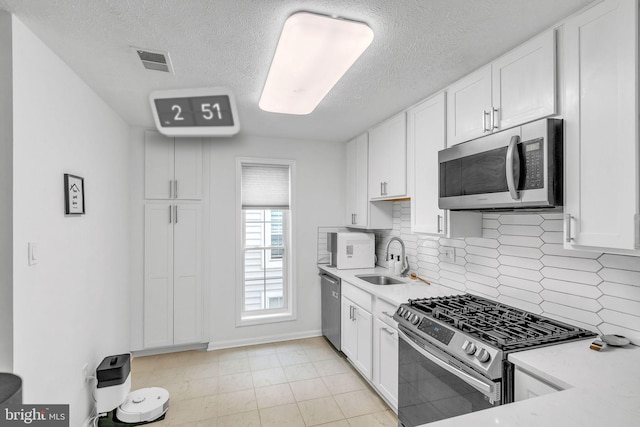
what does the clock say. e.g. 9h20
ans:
2h51
